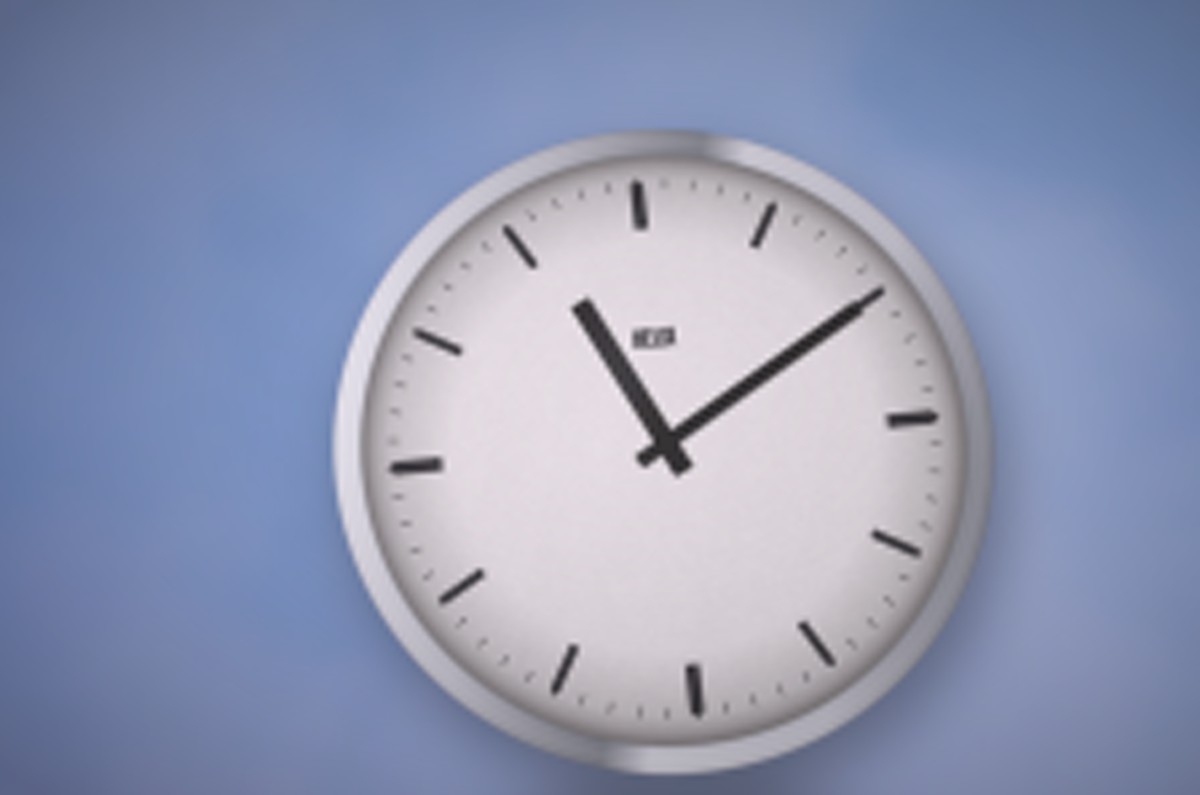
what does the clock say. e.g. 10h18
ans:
11h10
